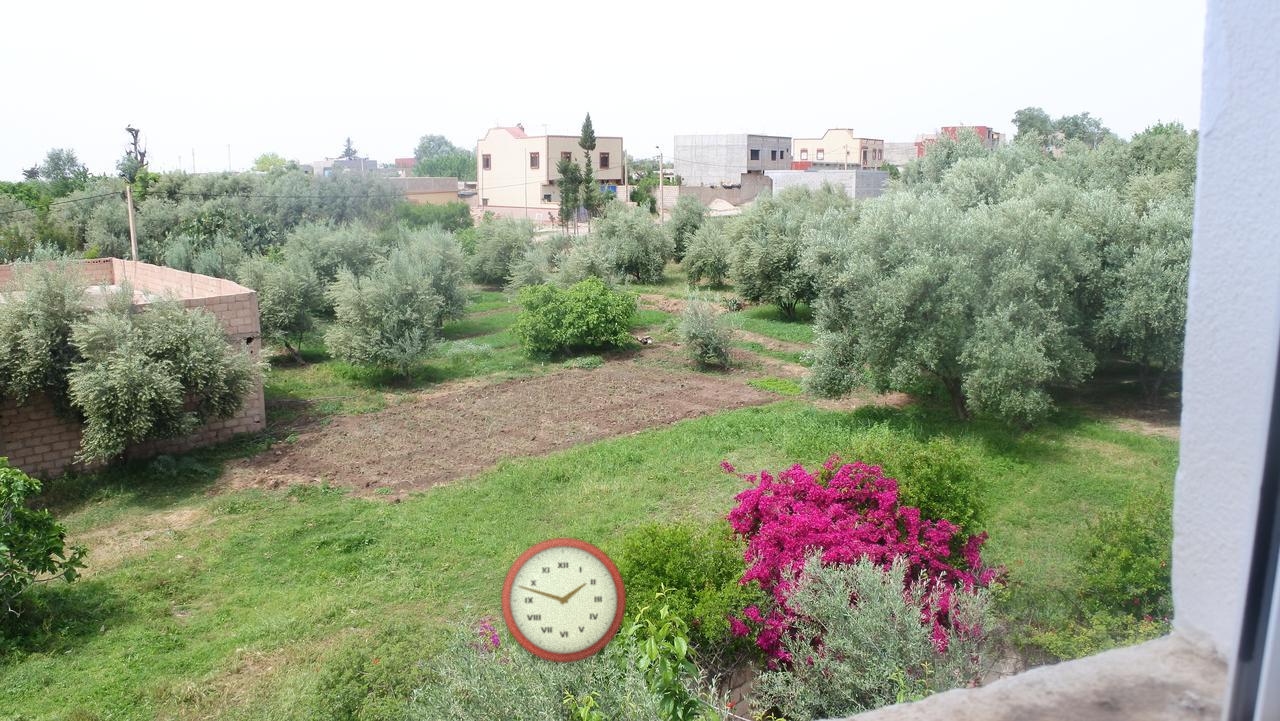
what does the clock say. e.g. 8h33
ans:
1h48
